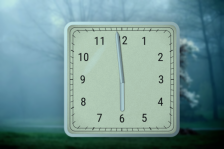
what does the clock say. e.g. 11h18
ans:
5h59
